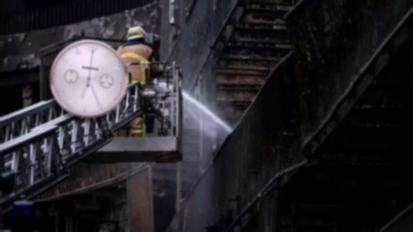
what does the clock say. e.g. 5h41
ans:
6h25
